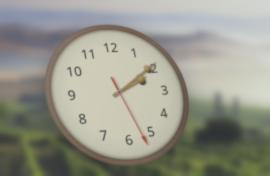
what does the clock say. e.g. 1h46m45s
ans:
2h09m27s
